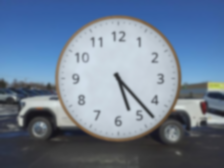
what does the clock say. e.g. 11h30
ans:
5h23
